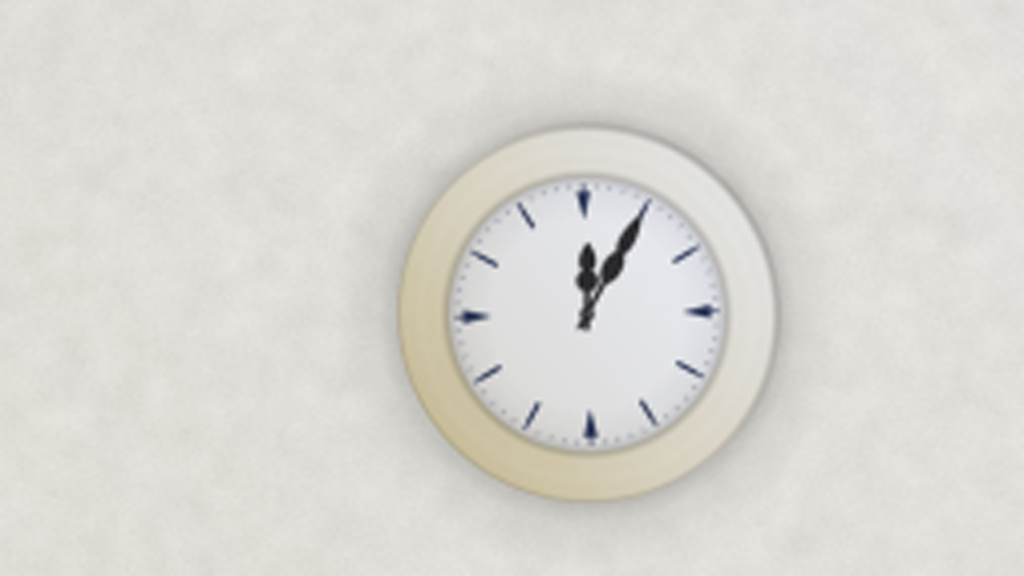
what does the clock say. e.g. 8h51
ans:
12h05
